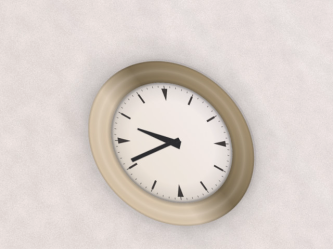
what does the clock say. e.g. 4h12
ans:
9h41
